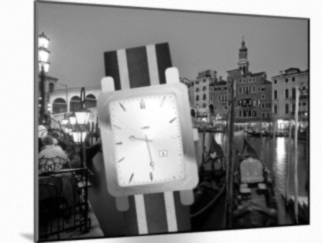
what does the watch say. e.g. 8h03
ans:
9h29
